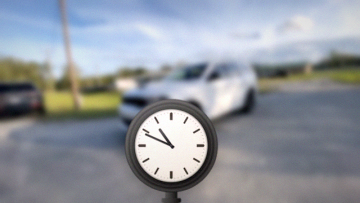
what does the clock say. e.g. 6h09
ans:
10h49
